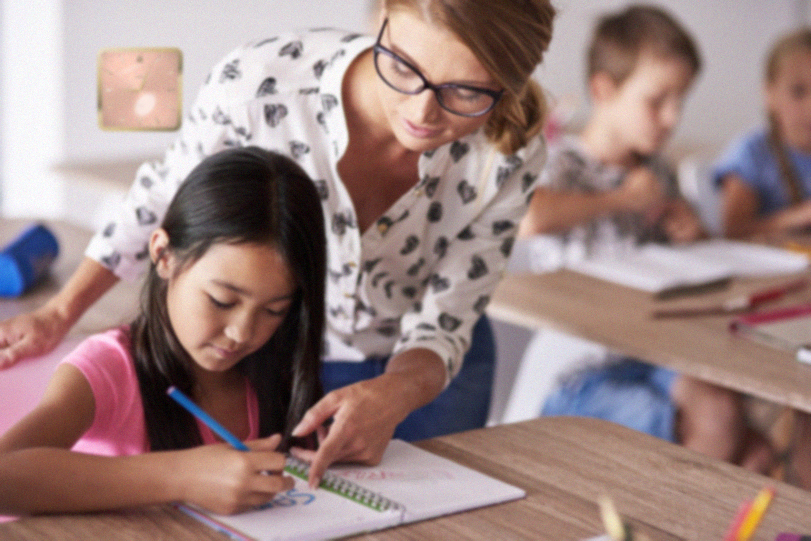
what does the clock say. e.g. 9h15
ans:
9h04
